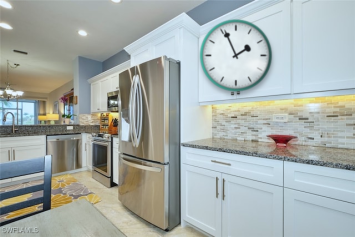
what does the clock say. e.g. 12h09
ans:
1h56
